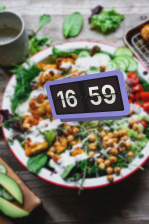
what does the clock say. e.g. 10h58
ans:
16h59
